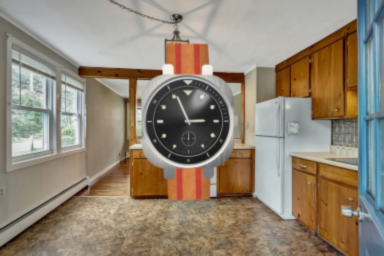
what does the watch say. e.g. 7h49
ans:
2h56
